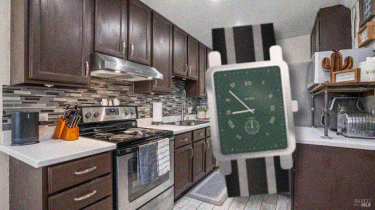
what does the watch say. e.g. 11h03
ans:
8h53
